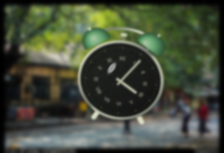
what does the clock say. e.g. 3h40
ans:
4h06
